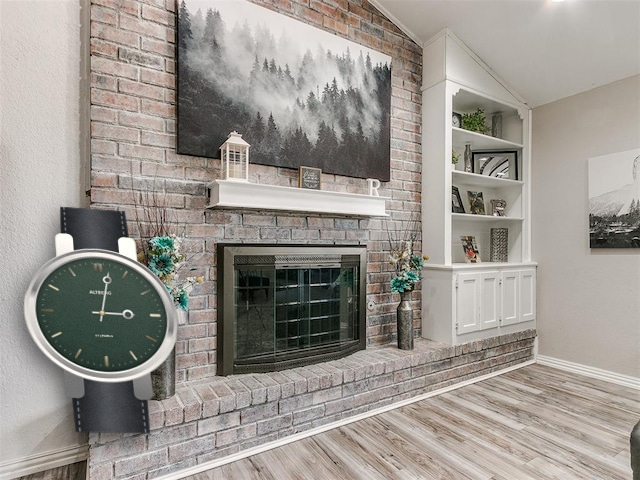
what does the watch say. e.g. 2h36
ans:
3h02
